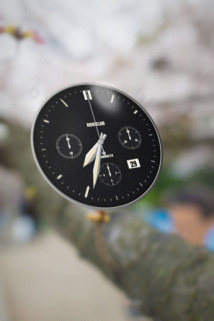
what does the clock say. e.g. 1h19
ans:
7h34
